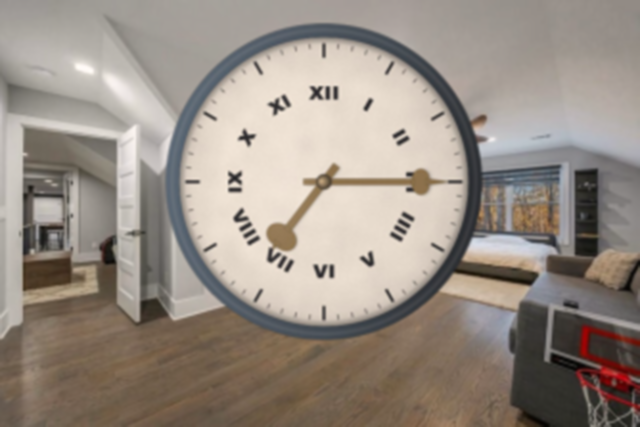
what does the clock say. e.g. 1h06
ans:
7h15
